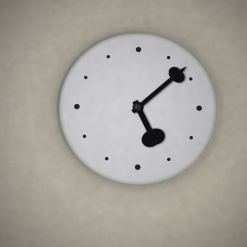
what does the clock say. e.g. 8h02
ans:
5h08
